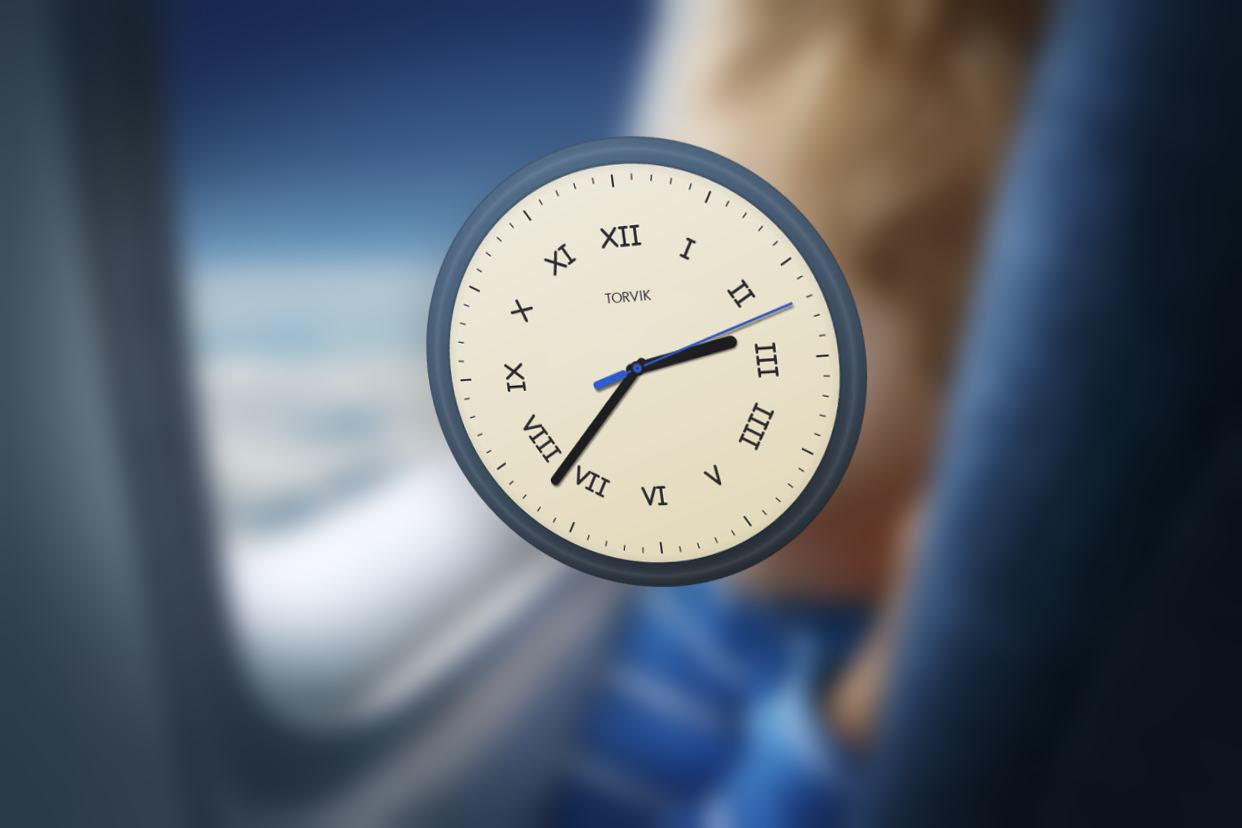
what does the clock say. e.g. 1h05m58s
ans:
2h37m12s
